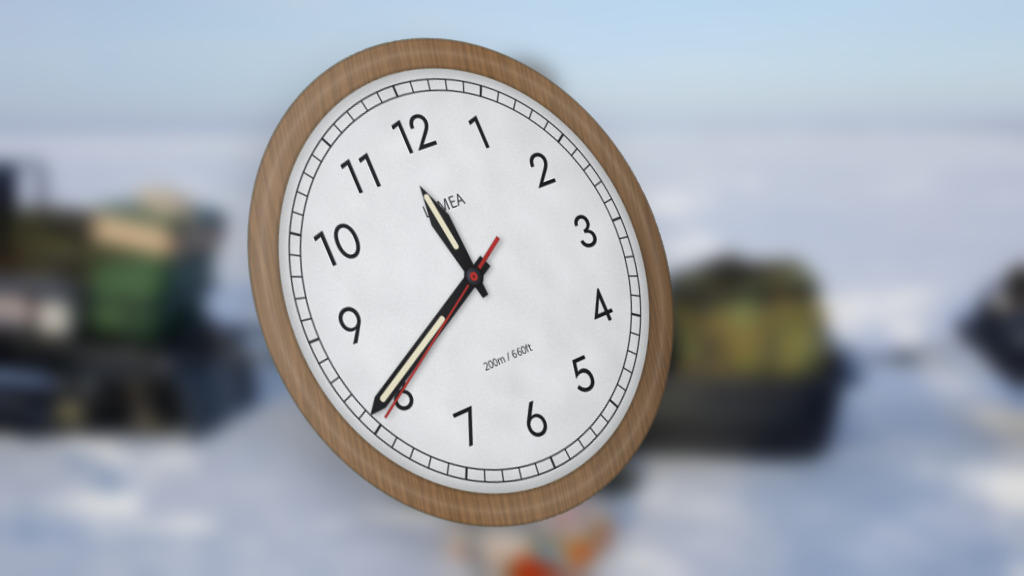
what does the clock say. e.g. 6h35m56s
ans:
11h40m40s
